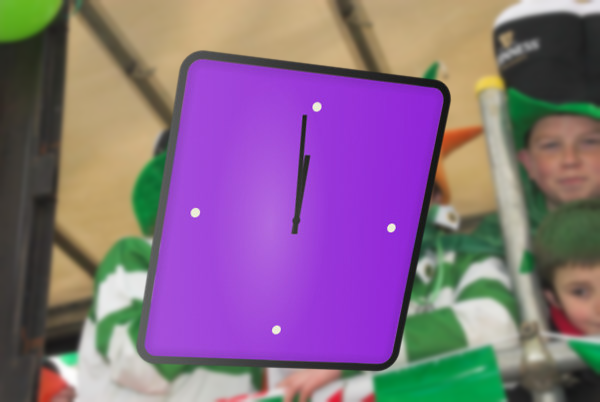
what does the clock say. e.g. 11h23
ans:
11h59
